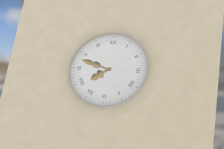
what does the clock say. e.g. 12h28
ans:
7h48
